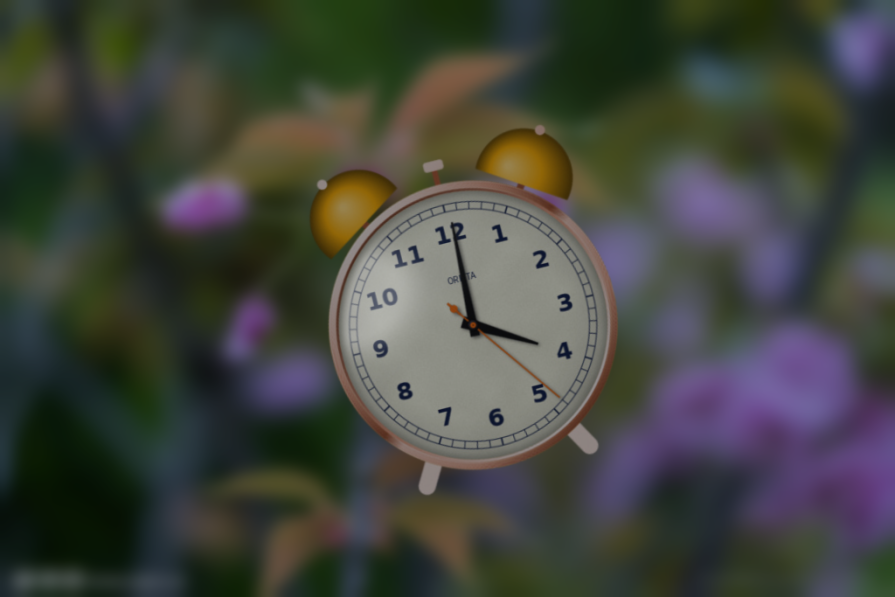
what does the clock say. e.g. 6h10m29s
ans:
4h00m24s
